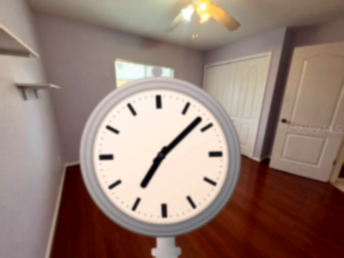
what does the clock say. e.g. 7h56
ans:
7h08
